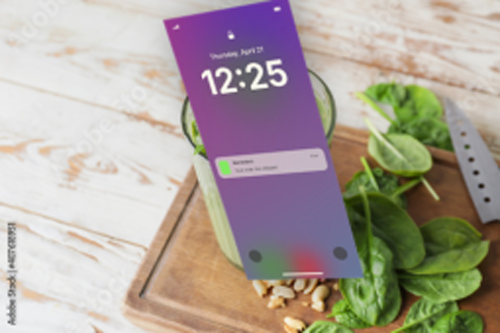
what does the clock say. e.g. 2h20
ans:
12h25
